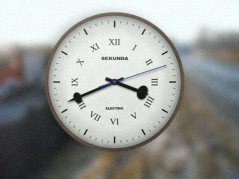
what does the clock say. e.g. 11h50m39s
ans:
3h41m12s
